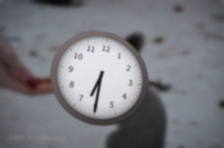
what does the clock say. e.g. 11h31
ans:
6h30
